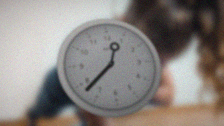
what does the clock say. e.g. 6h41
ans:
12h38
